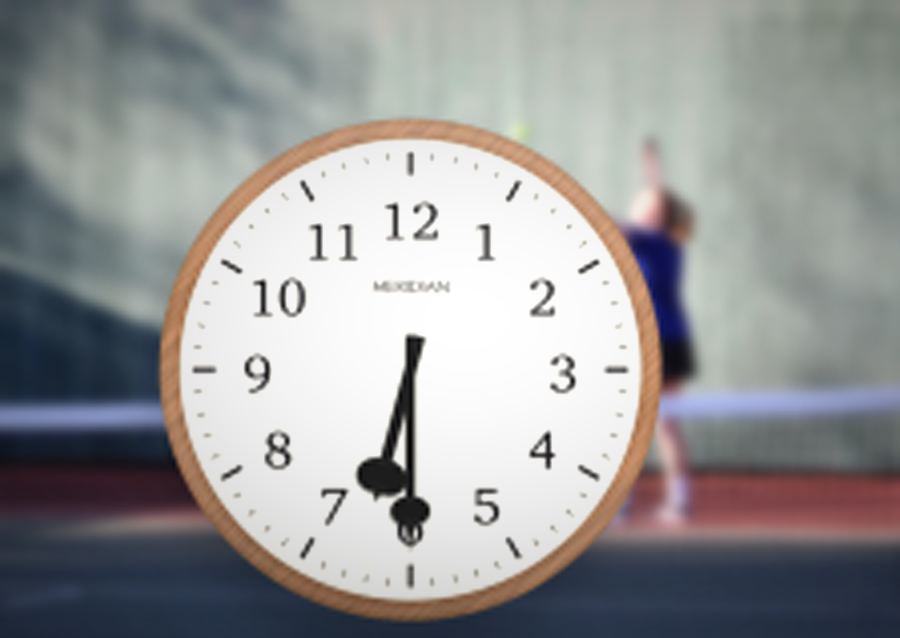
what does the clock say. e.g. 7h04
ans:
6h30
